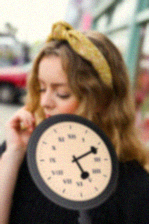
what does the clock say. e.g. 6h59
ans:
5h11
